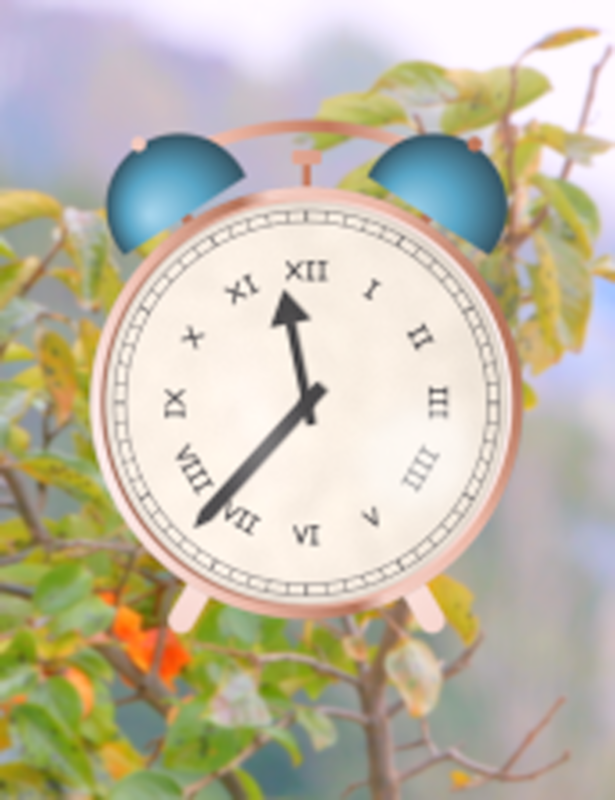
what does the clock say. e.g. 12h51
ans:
11h37
